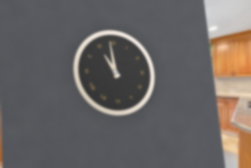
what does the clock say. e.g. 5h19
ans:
10h59
